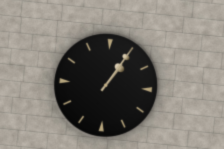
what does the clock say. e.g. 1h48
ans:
1h05
